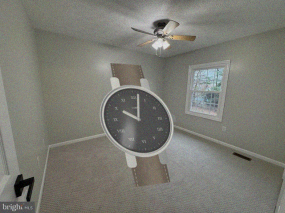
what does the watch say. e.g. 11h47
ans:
10h02
